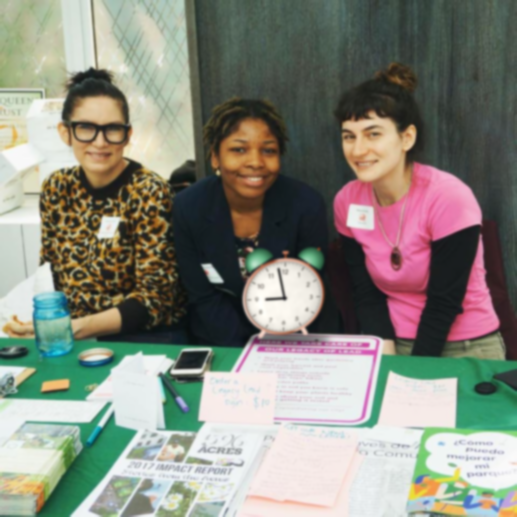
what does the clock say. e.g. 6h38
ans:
8h58
